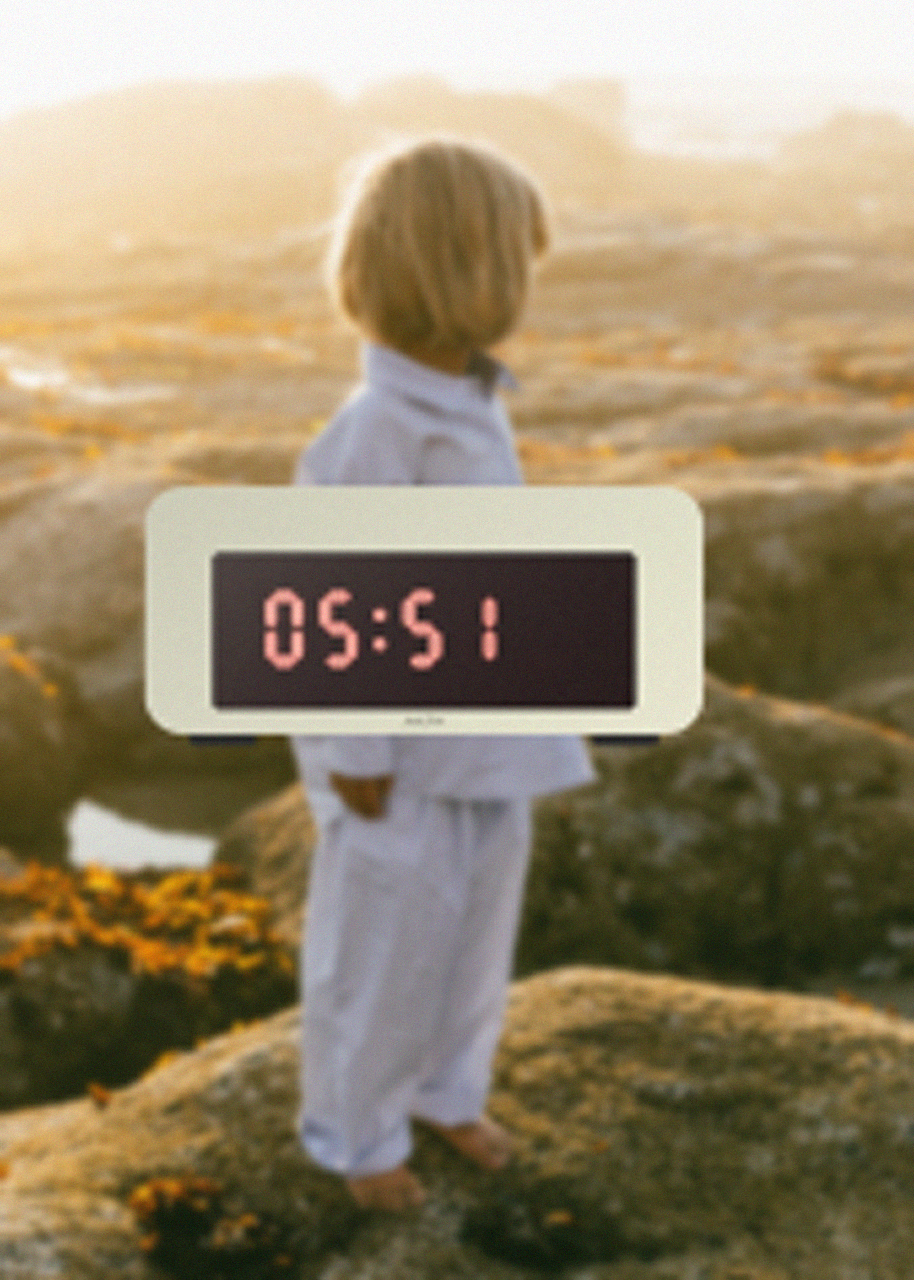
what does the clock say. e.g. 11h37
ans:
5h51
